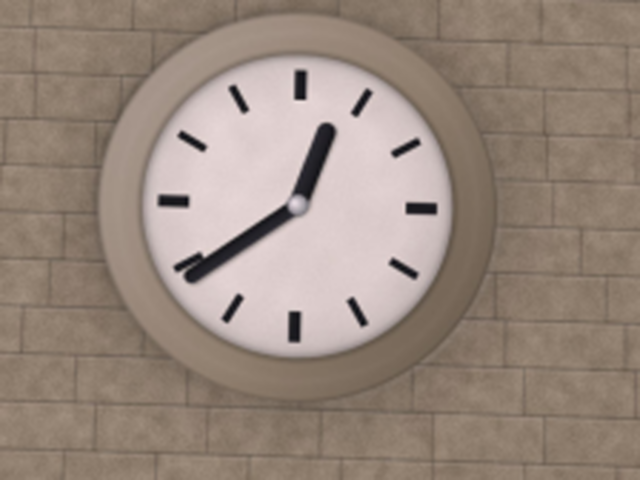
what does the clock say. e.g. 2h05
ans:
12h39
